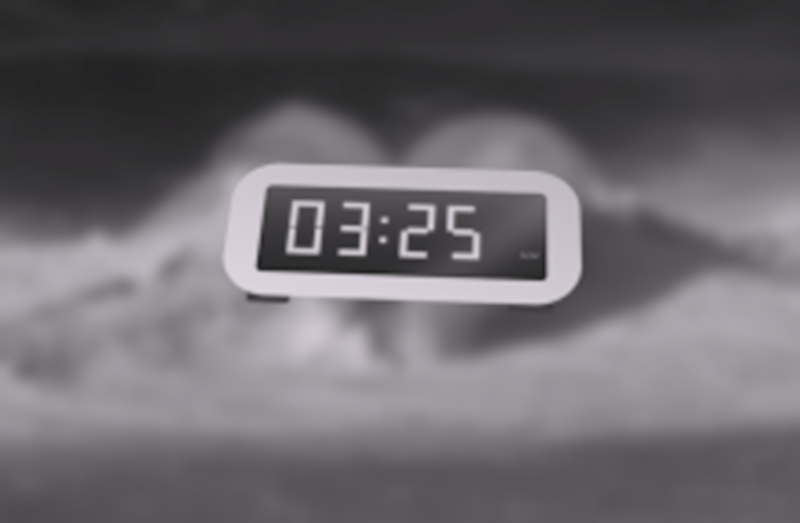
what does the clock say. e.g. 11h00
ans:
3h25
